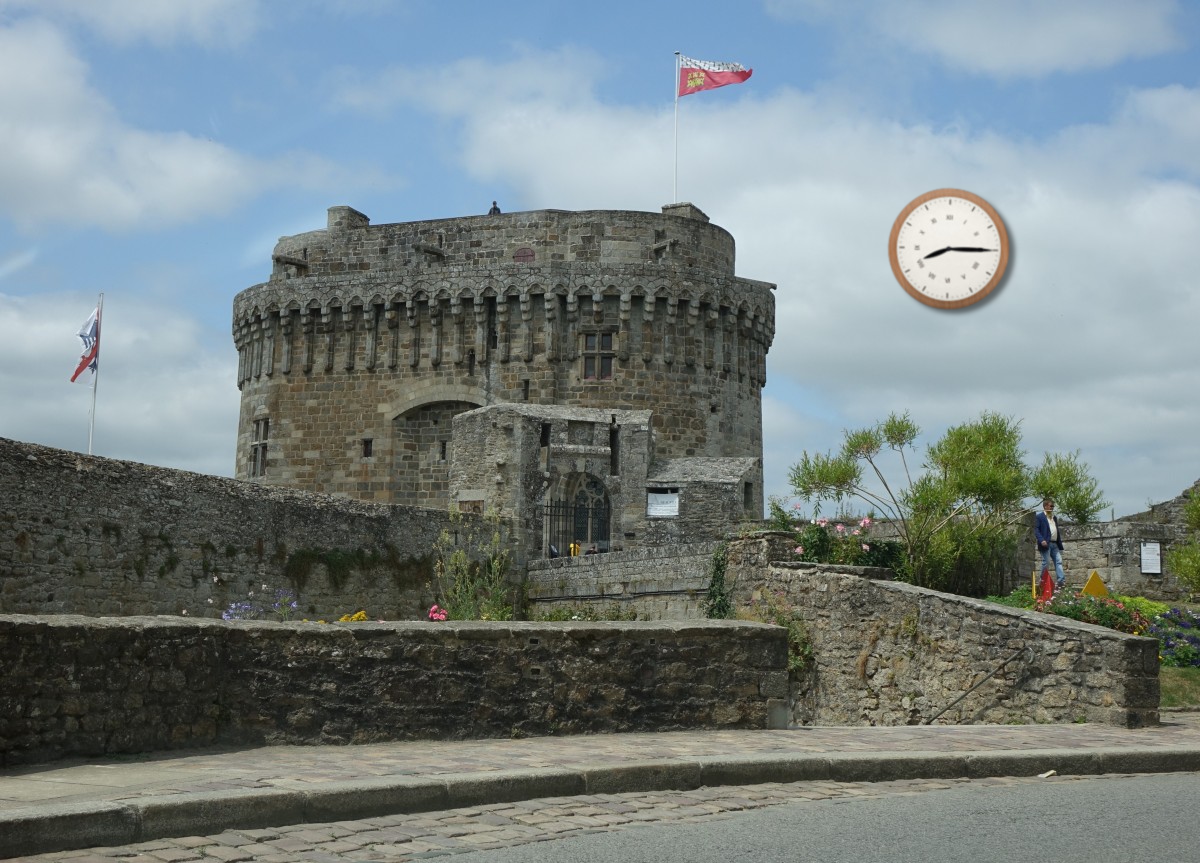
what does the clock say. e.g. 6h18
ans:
8h15
